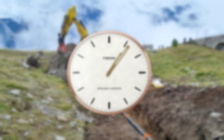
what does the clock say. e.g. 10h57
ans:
1h06
